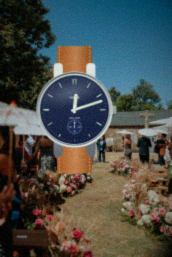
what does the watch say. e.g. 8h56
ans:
12h12
